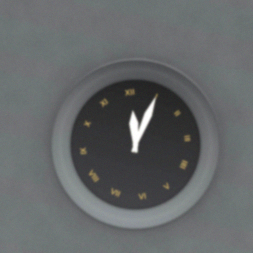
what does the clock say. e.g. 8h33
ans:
12h05
